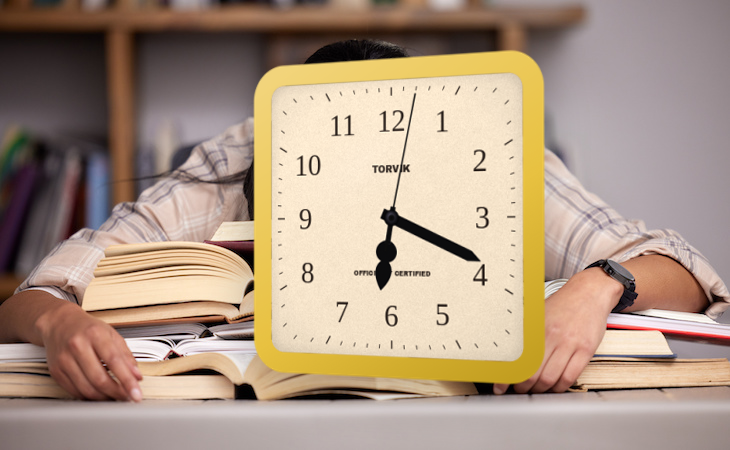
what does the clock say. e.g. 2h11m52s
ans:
6h19m02s
